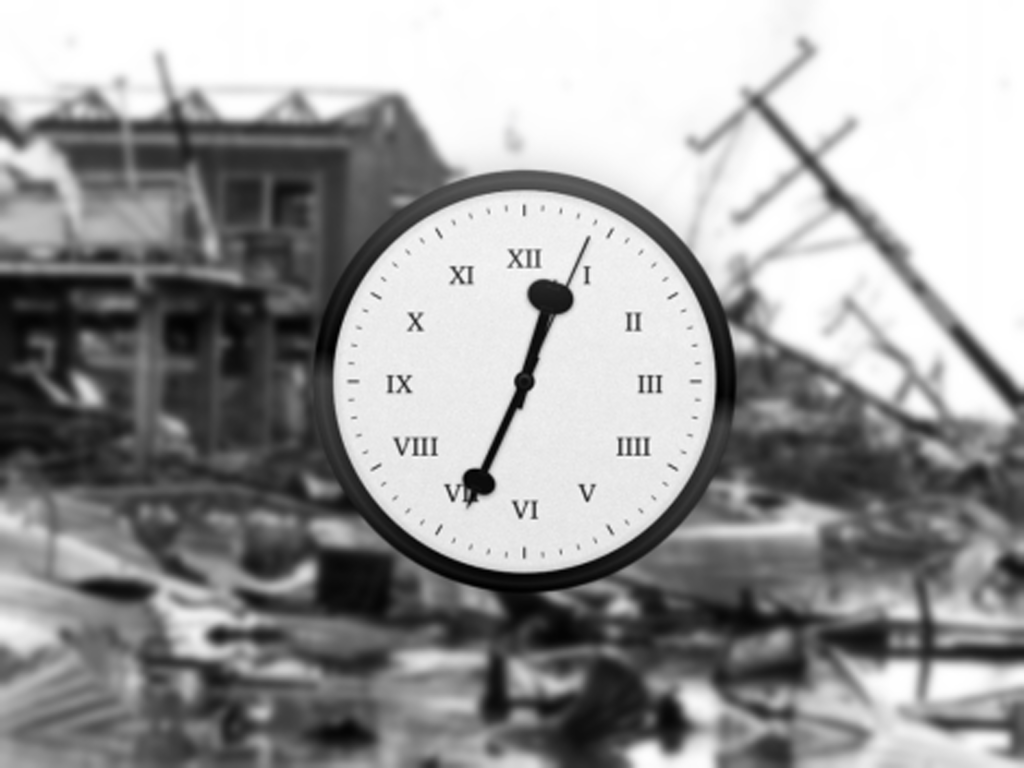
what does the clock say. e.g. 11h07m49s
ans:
12h34m04s
